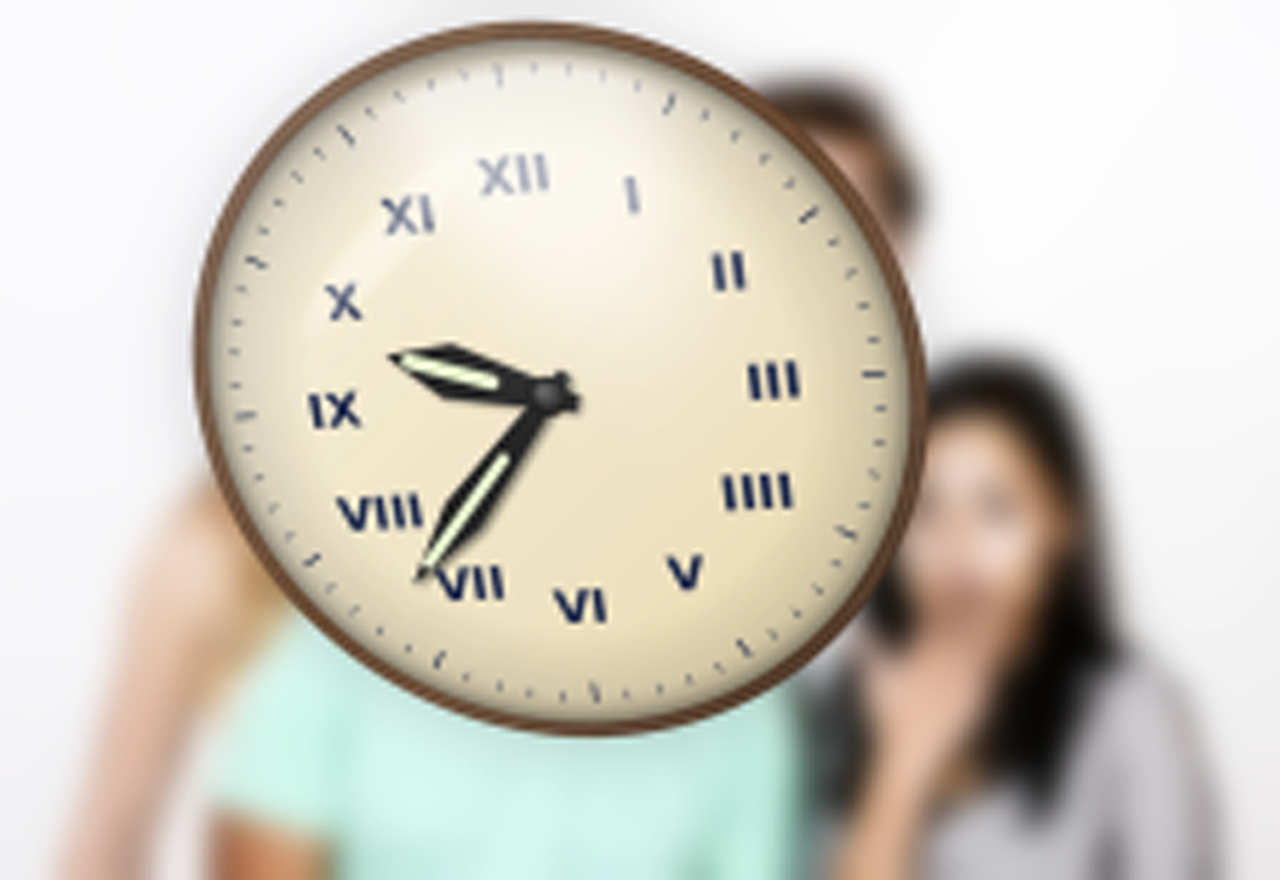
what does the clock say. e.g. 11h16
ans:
9h37
